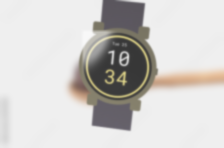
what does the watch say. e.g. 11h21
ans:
10h34
